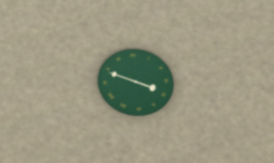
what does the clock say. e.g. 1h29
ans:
3h49
